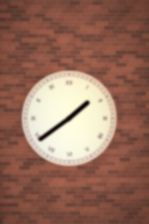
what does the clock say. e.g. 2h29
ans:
1h39
